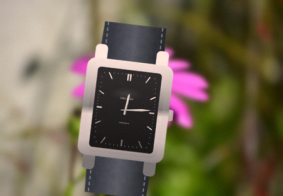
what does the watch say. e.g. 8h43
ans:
12h14
